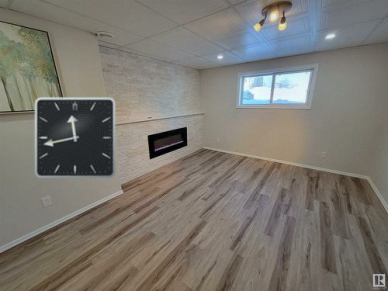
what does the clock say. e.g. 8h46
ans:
11h43
